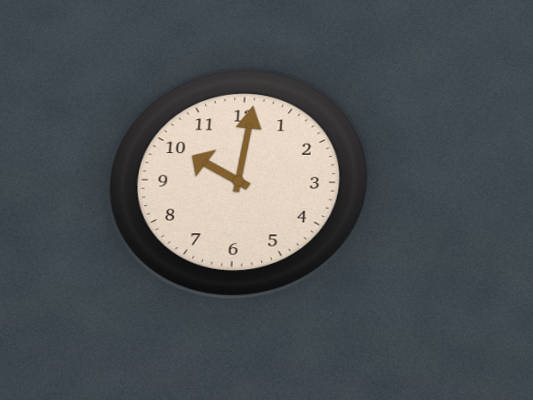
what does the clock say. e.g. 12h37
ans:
10h01
